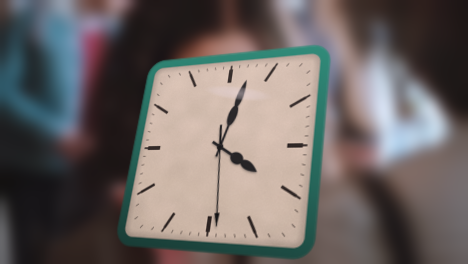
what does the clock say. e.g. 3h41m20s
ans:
4h02m29s
